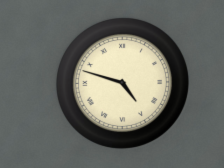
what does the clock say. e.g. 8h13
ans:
4h48
